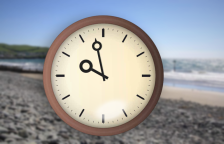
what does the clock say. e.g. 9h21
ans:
9h58
